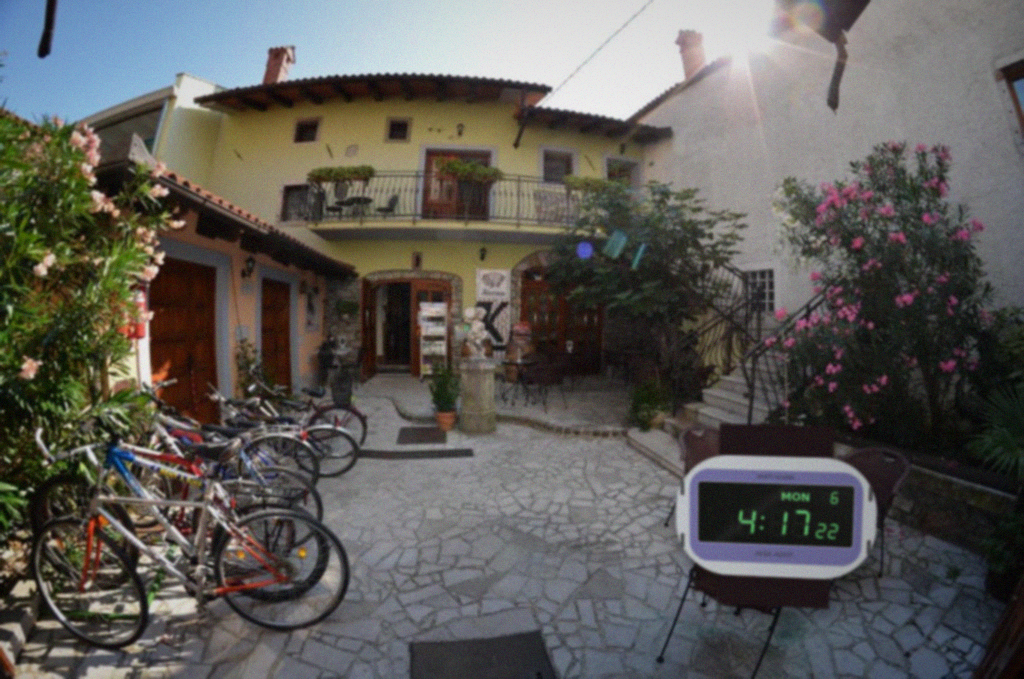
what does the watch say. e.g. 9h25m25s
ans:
4h17m22s
